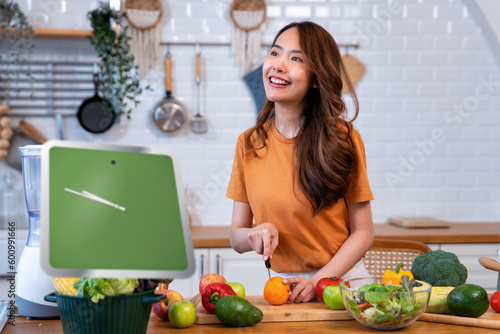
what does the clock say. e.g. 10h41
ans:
9h48
